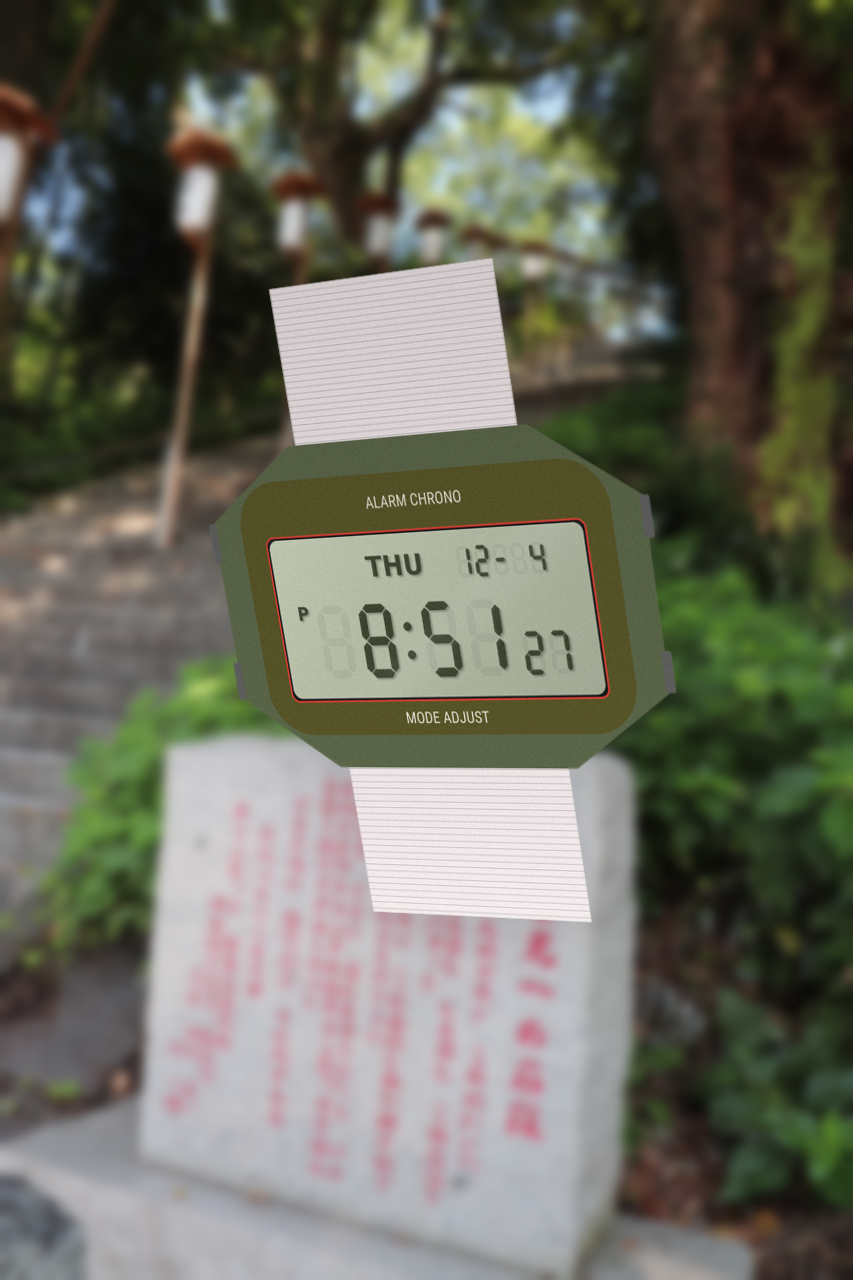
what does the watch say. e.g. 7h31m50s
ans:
8h51m27s
